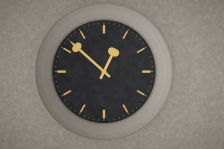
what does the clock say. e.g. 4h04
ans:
12h52
